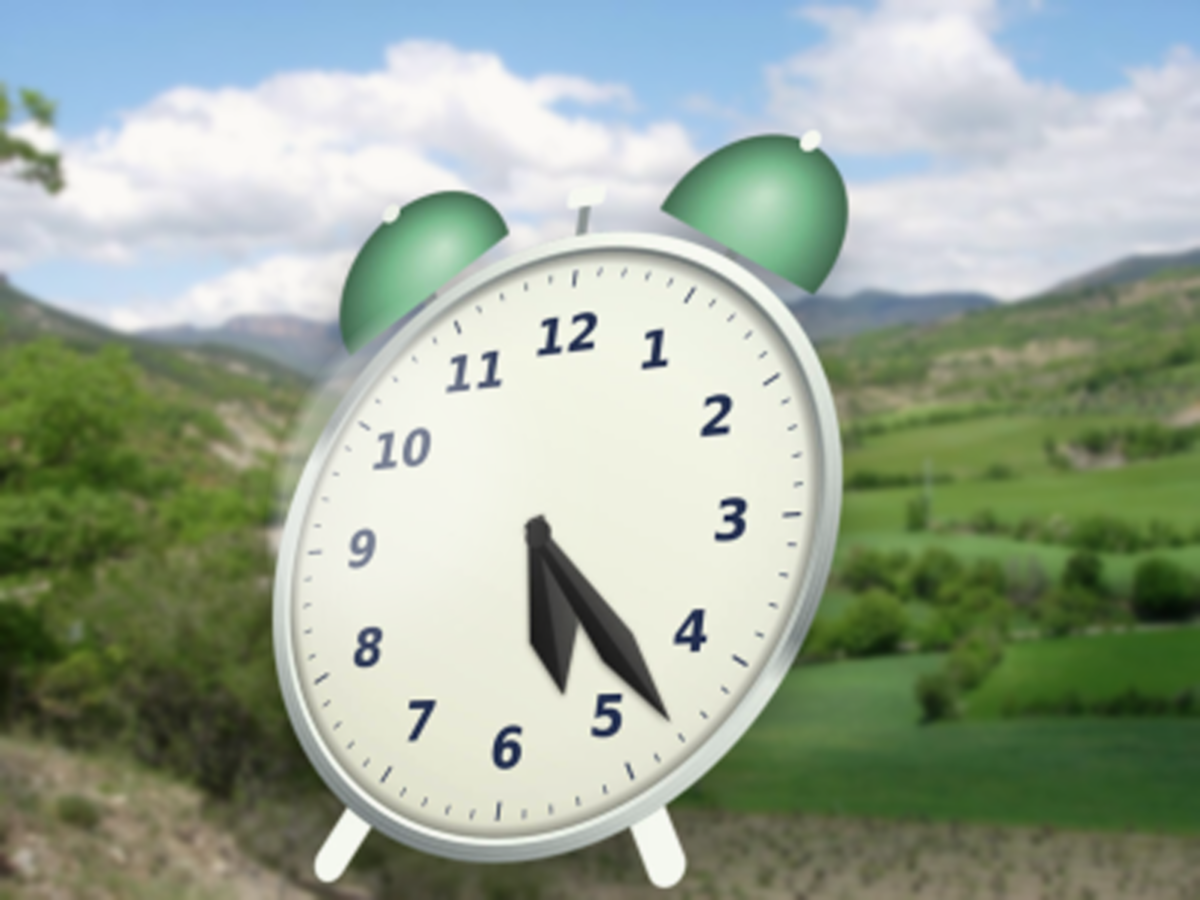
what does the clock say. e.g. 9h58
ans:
5h23
